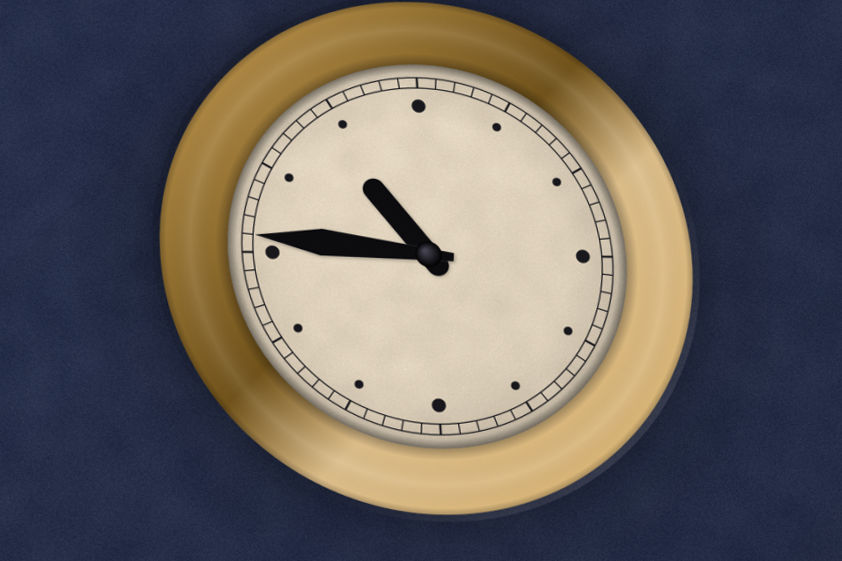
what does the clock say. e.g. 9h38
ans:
10h46
